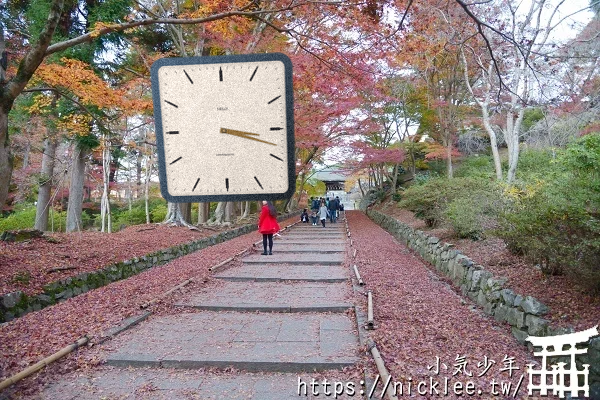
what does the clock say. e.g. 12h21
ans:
3h18
